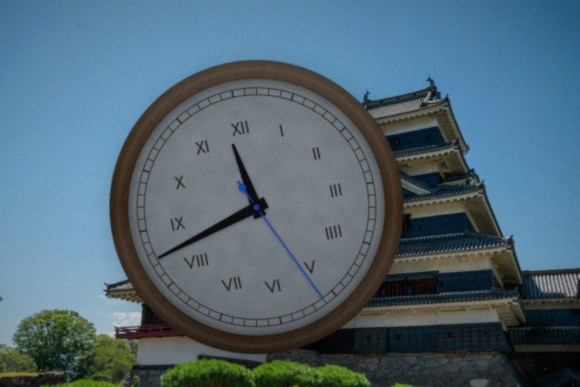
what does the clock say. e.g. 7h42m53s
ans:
11h42m26s
